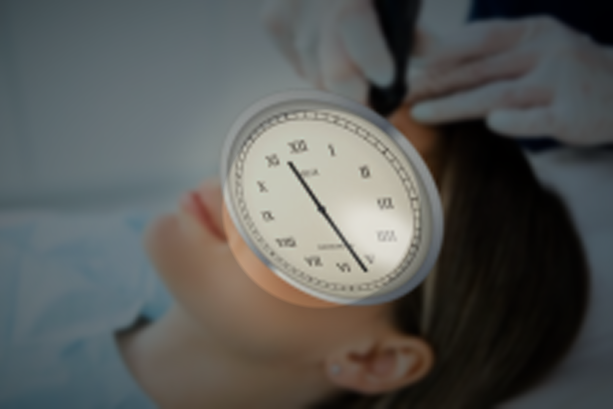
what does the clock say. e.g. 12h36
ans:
11h27
